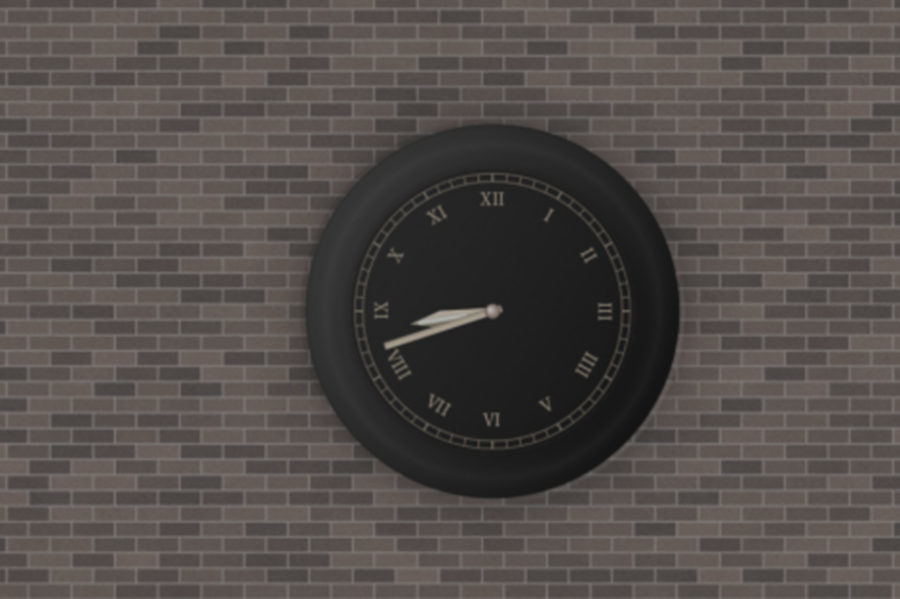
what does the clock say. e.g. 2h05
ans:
8h42
